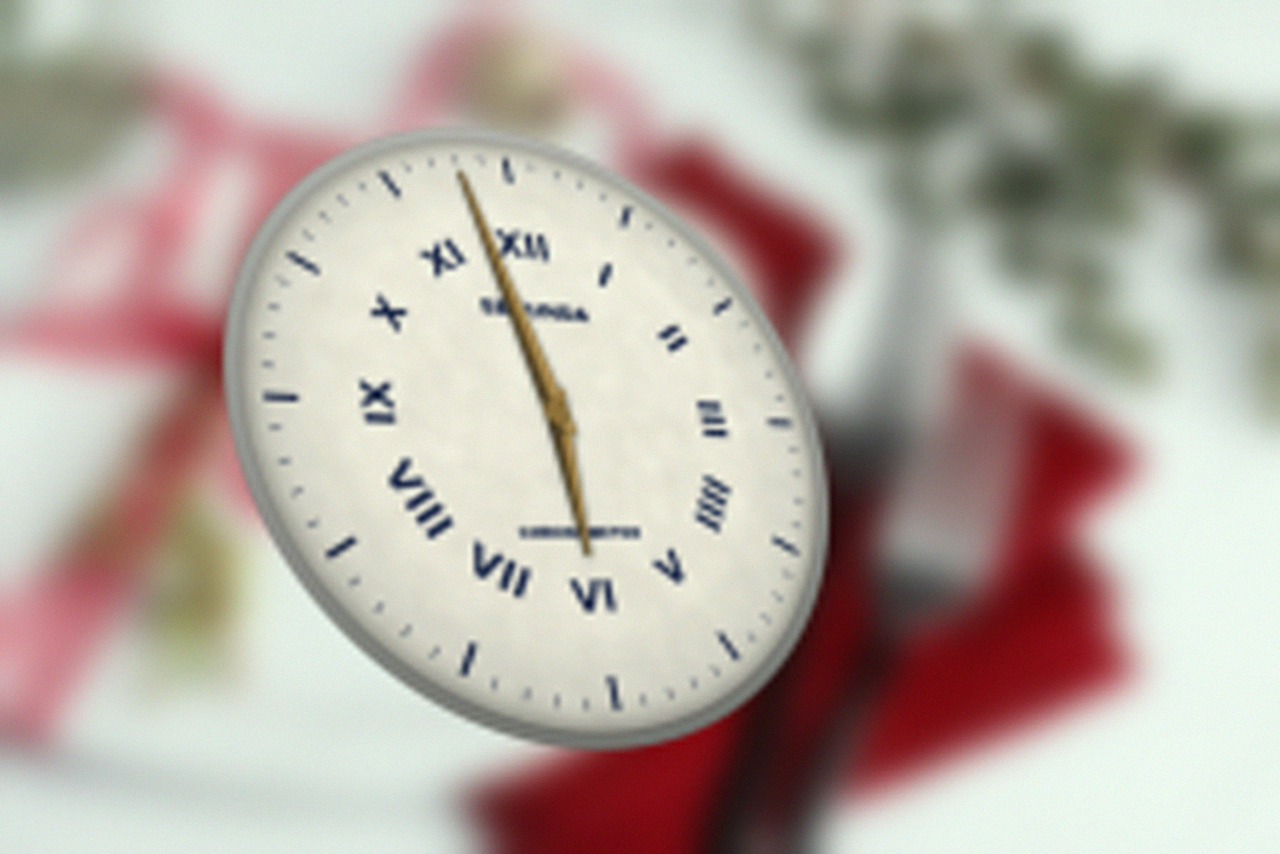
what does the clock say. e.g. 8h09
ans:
5h58
